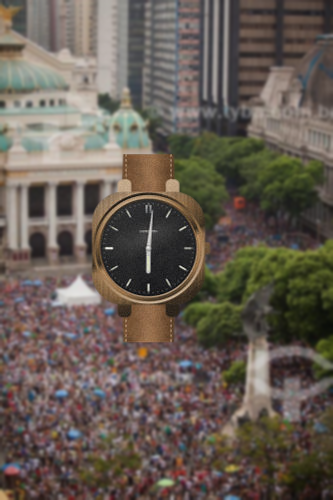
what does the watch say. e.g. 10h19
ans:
6h01
